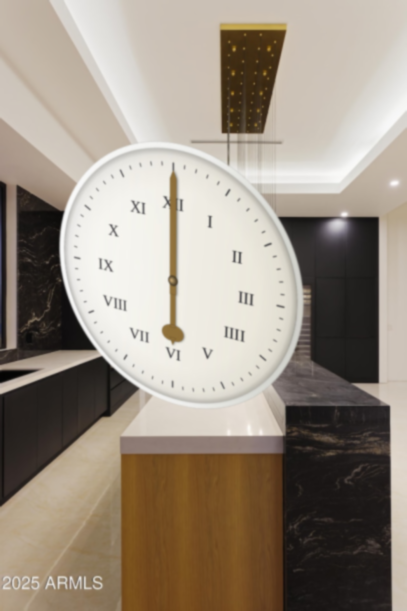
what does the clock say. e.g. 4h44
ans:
6h00
